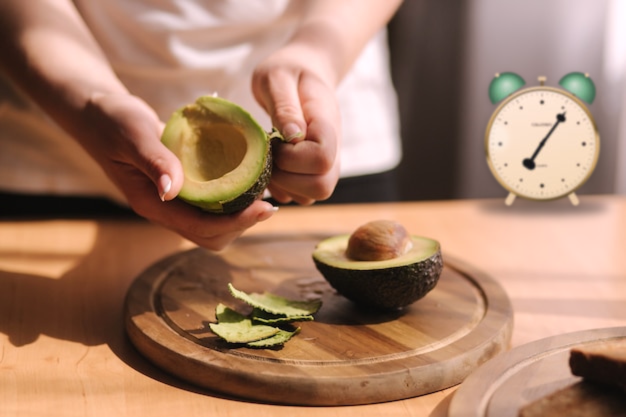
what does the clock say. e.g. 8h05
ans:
7h06
